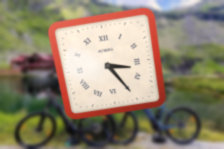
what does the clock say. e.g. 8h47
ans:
3h25
